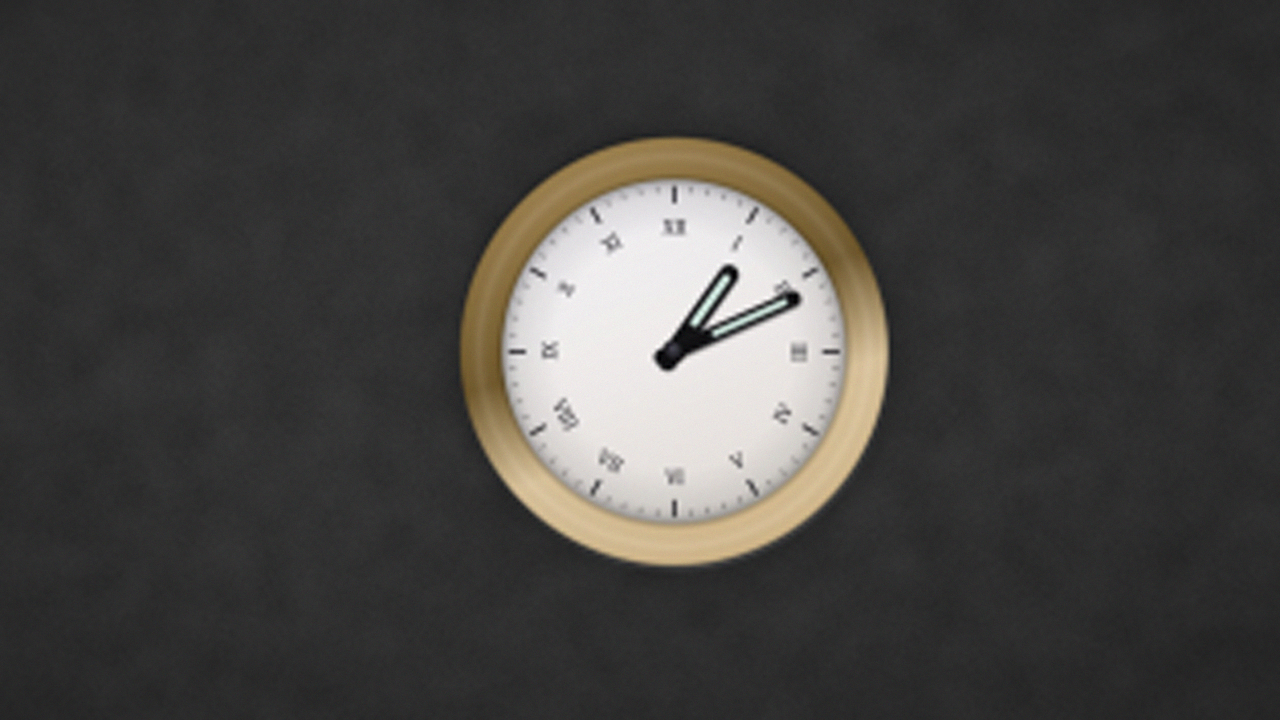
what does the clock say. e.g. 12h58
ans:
1h11
